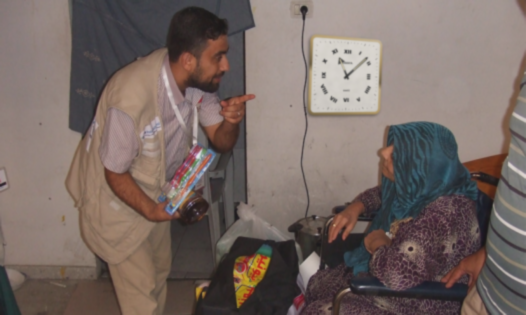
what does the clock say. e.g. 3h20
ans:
11h08
